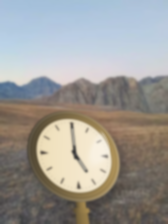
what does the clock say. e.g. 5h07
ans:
5h00
